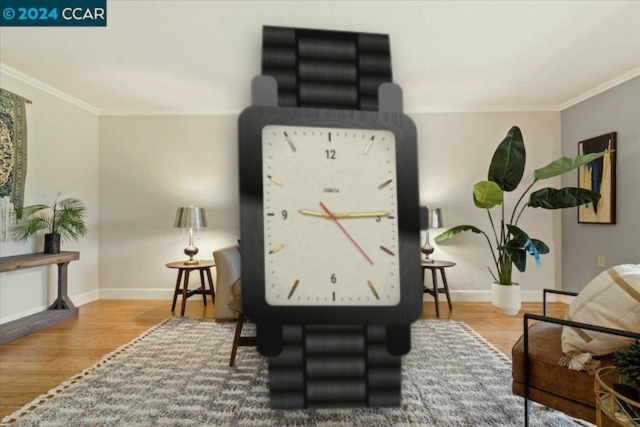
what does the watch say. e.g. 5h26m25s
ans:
9h14m23s
